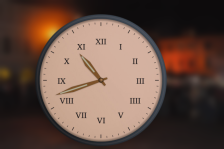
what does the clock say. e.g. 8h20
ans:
10h42
